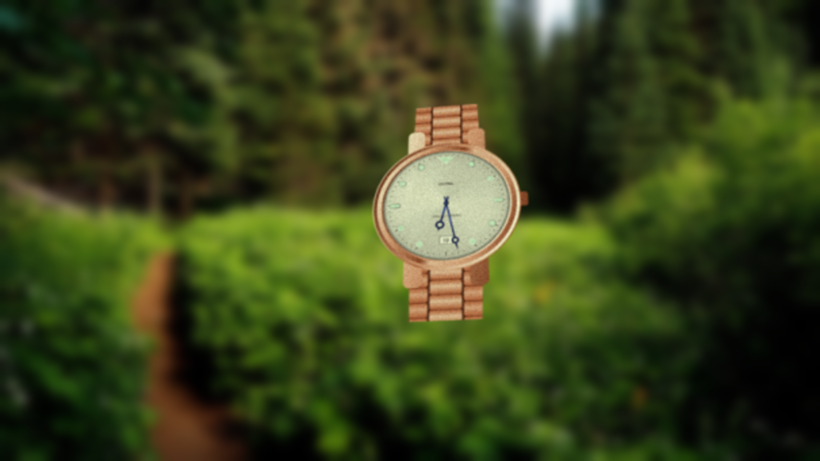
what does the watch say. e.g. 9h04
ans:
6h28
